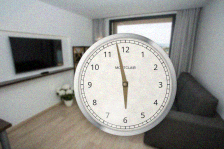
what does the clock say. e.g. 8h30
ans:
5h58
